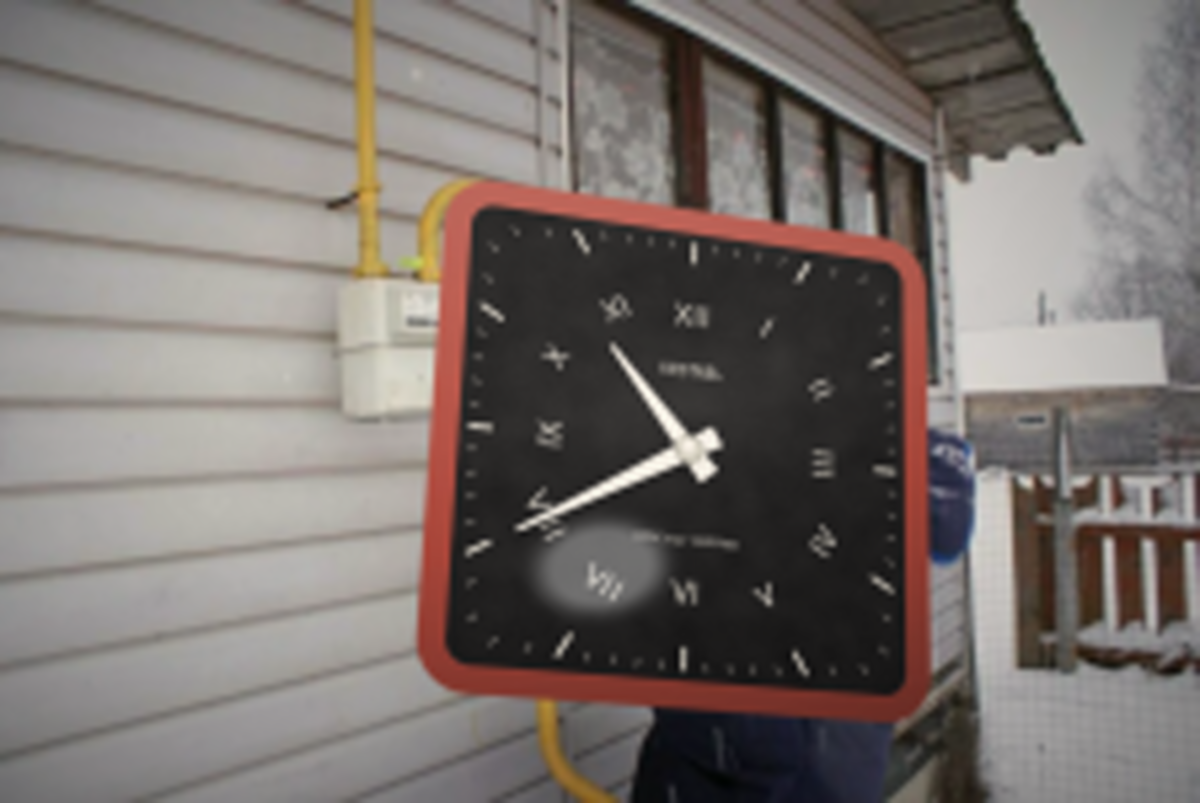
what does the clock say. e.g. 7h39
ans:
10h40
